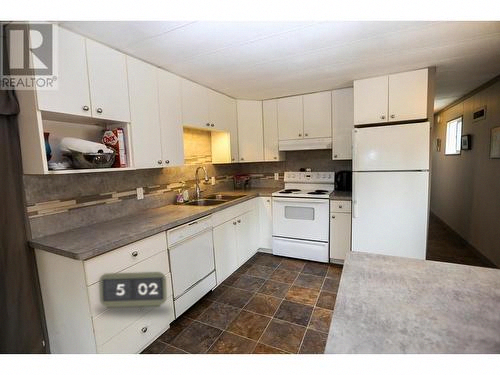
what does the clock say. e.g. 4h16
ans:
5h02
